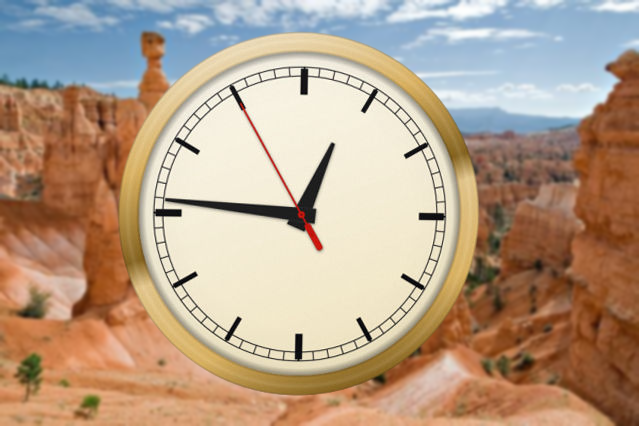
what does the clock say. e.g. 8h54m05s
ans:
12h45m55s
